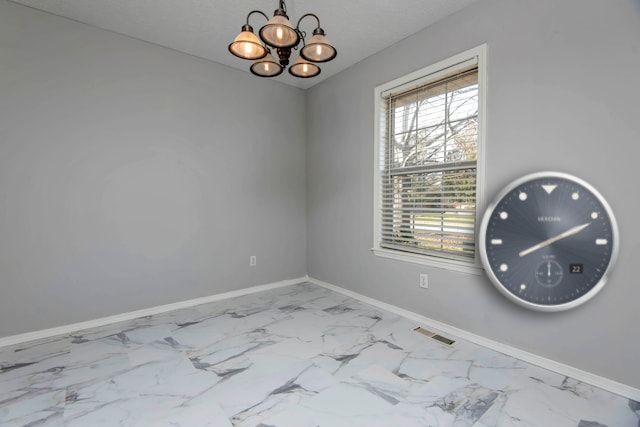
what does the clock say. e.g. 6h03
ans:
8h11
